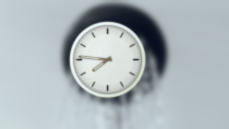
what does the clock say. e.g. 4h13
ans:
7h46
